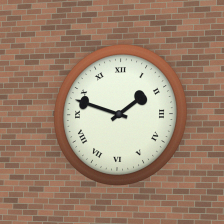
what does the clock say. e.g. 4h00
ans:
1h48
